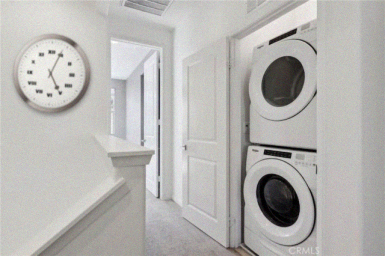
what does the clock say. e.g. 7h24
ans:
5h04
